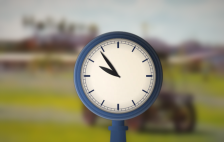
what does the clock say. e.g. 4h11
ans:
9h54
